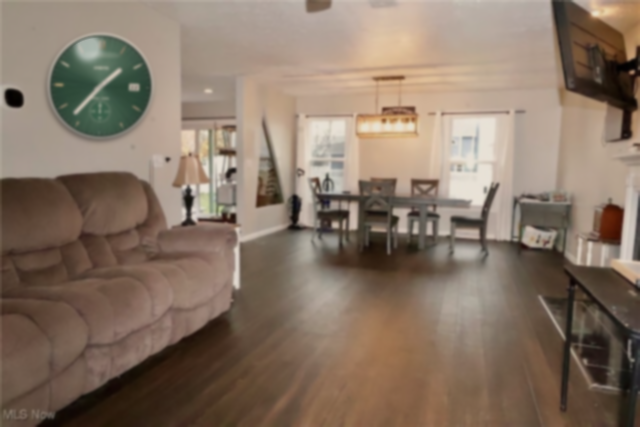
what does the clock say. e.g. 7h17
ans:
1h37
